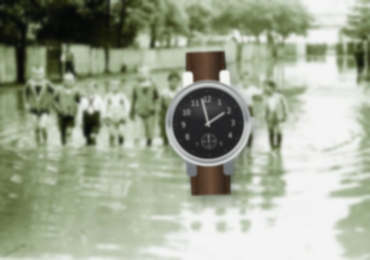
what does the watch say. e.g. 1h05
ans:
1h58
